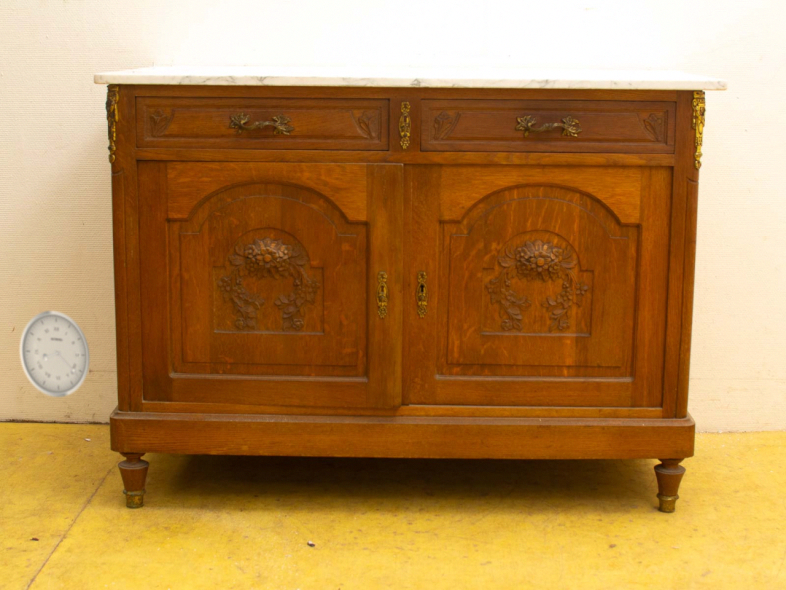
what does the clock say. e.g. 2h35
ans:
8h22
